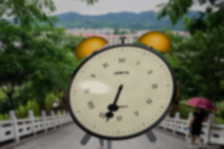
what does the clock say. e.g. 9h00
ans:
6h33
